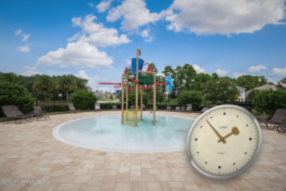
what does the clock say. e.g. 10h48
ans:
1h53
